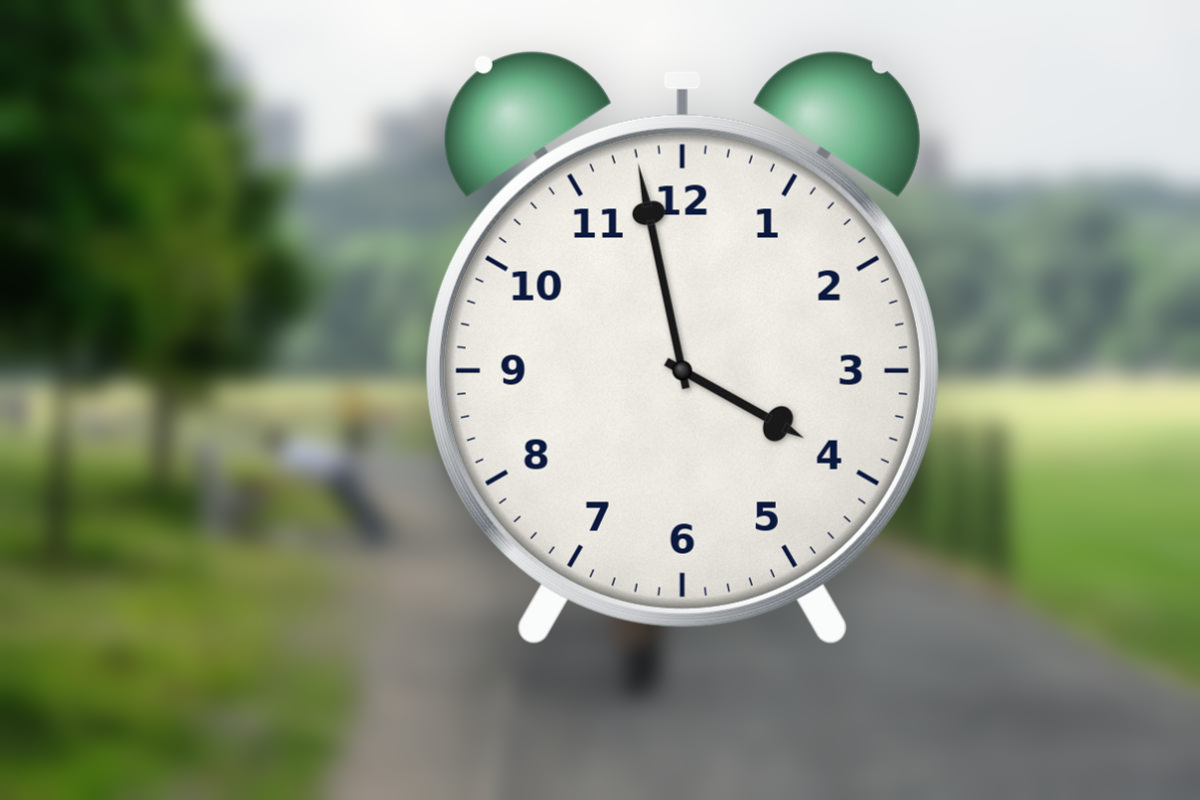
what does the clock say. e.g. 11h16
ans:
3h58
